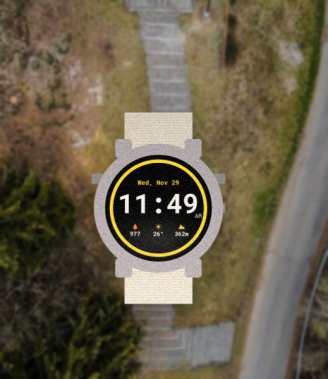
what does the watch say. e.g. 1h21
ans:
11h49
